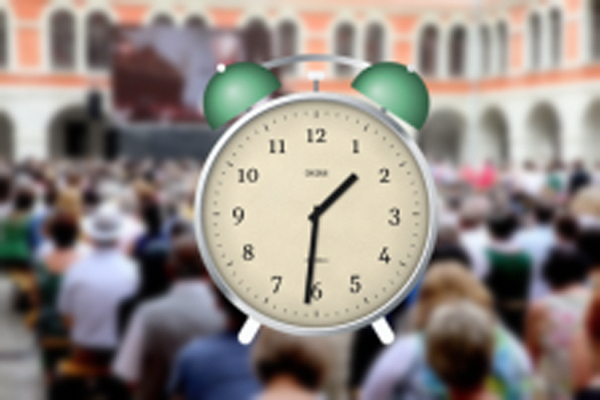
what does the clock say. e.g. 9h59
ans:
1h31
